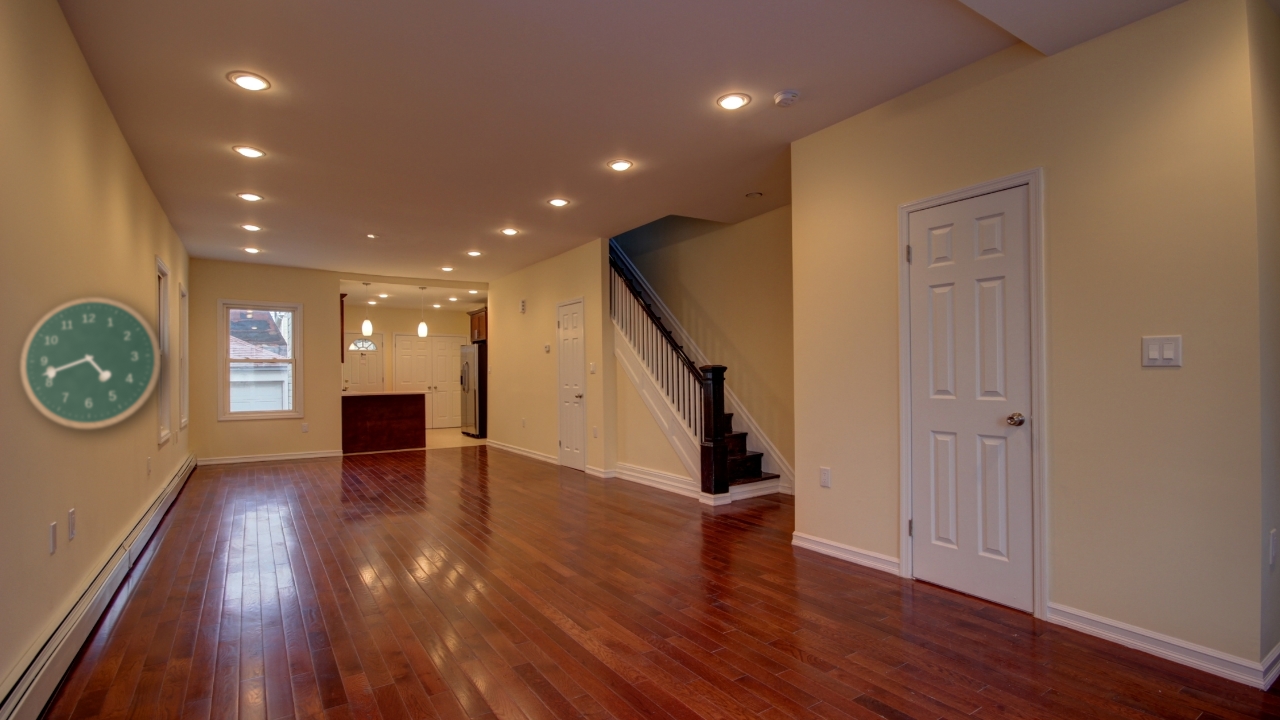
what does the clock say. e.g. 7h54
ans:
4h42
